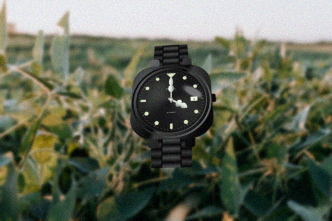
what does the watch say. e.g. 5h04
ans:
4h00
